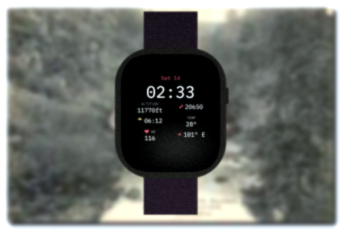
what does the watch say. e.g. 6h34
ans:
2h33
